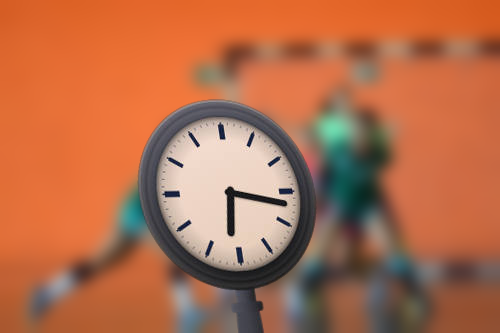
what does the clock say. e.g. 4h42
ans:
6h17
